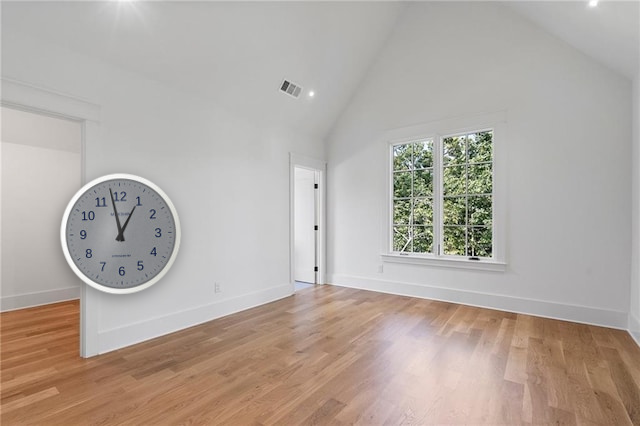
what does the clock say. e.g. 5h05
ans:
12h58
